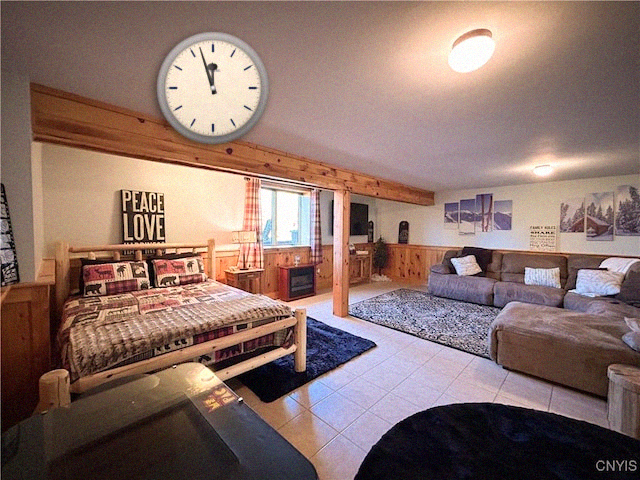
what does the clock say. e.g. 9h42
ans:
11h57
